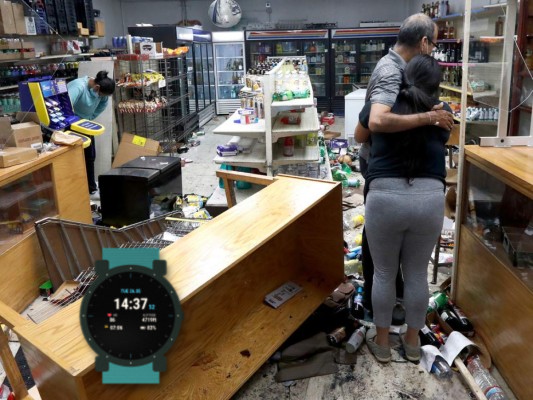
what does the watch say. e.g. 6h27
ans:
14h37
